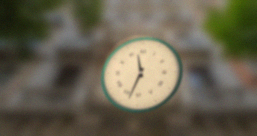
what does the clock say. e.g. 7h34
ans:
11h33
